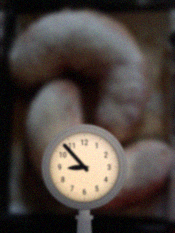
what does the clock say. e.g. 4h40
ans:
8h53
